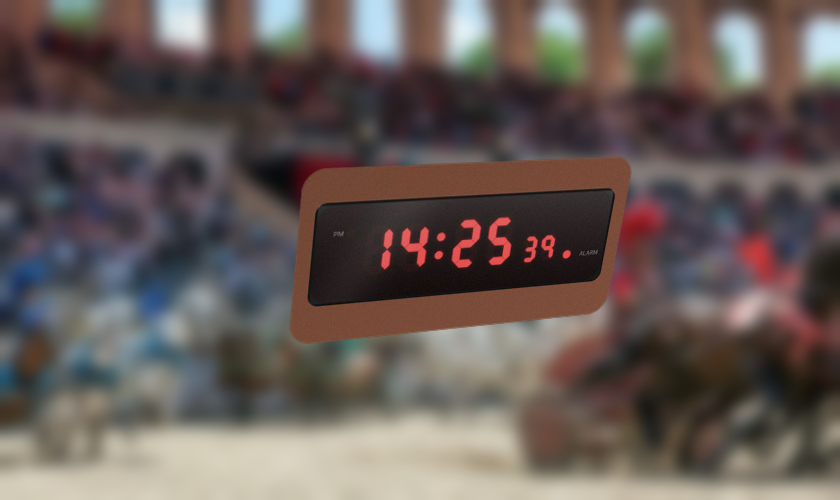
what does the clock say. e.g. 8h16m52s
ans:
14h25m39s
